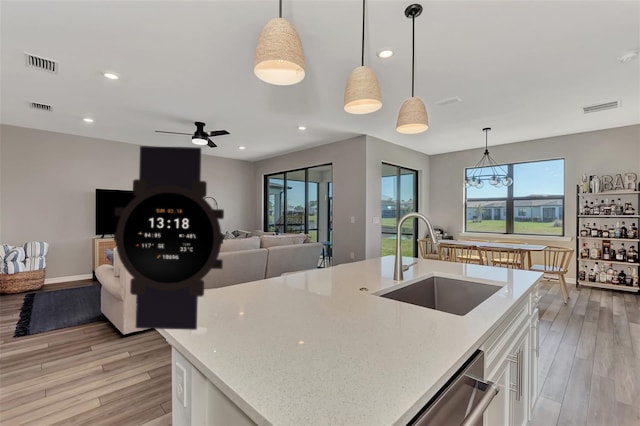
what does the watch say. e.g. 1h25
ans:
13h18
